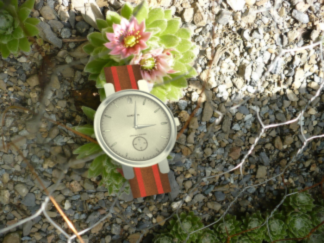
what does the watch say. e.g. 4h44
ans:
3h02
